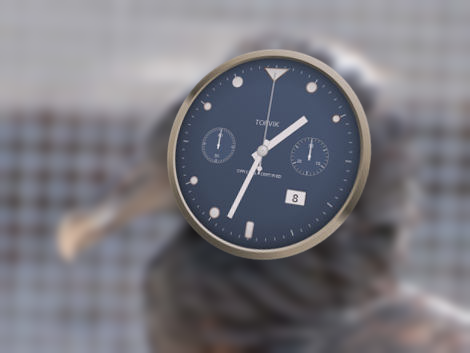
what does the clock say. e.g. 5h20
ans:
1h33
